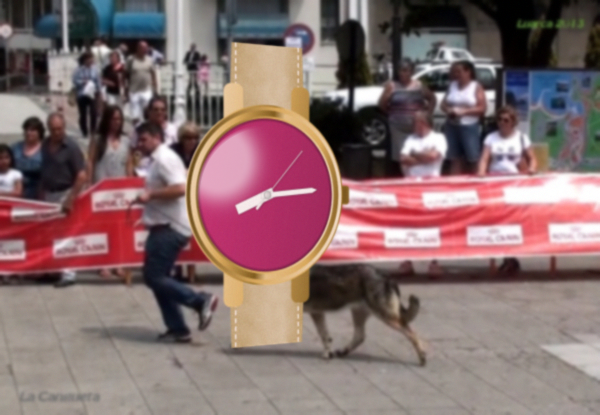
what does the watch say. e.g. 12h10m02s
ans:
8h14m07s
